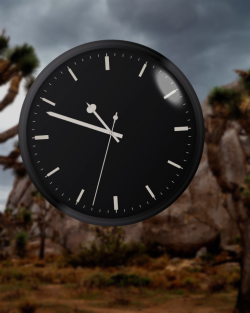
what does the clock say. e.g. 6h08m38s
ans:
10h48m33s
